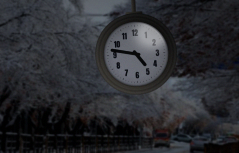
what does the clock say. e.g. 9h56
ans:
4h47
